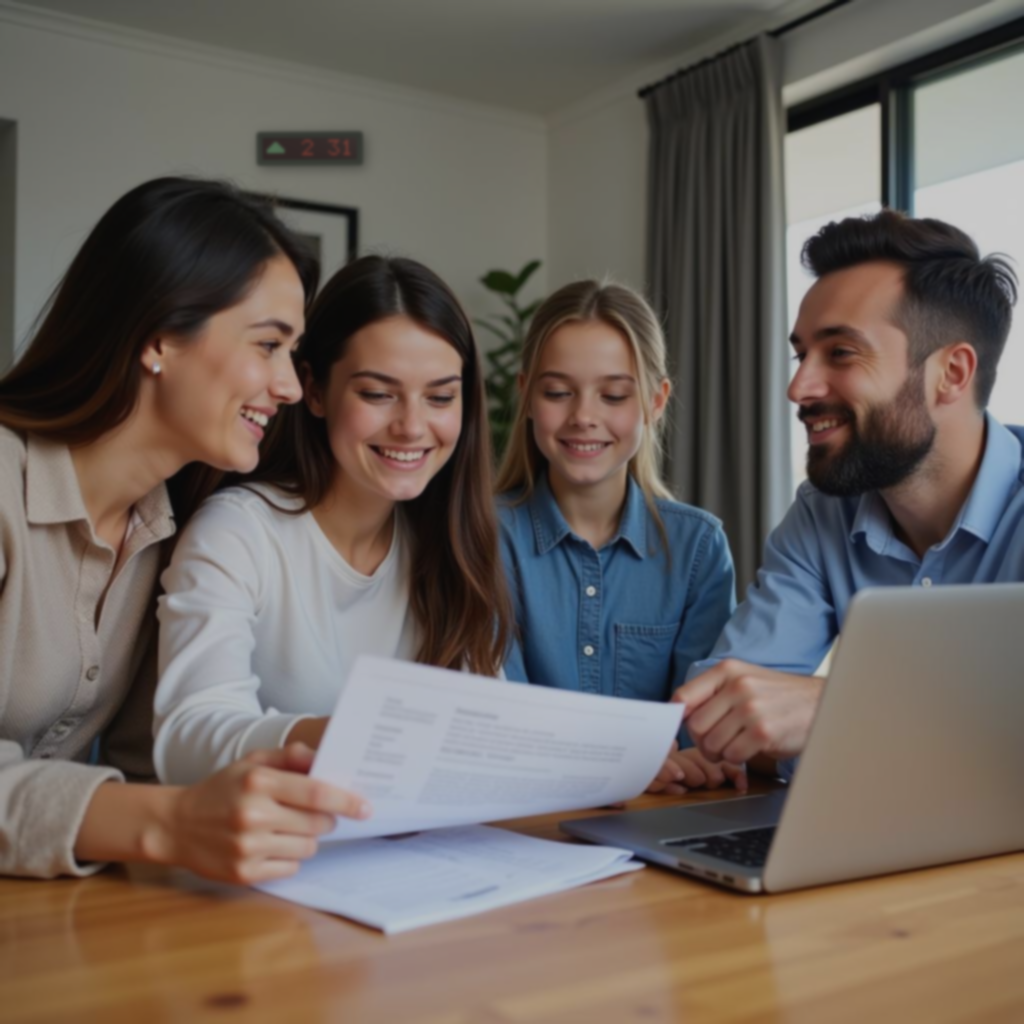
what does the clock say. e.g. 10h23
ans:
2h31
